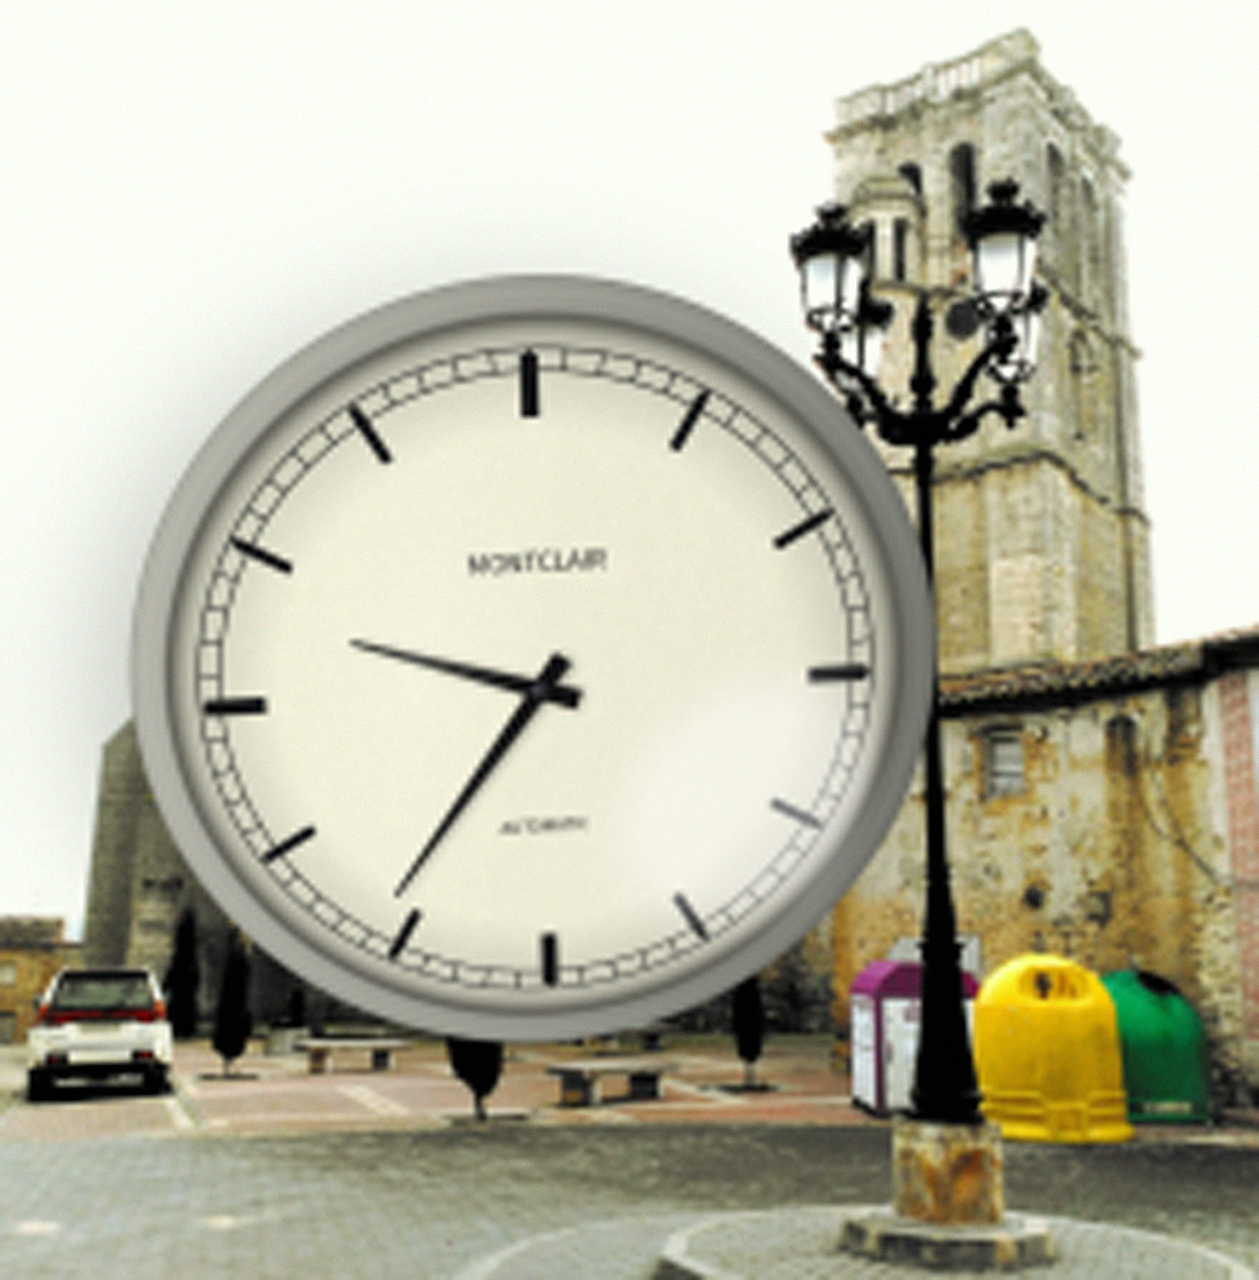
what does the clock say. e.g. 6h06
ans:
9h36
